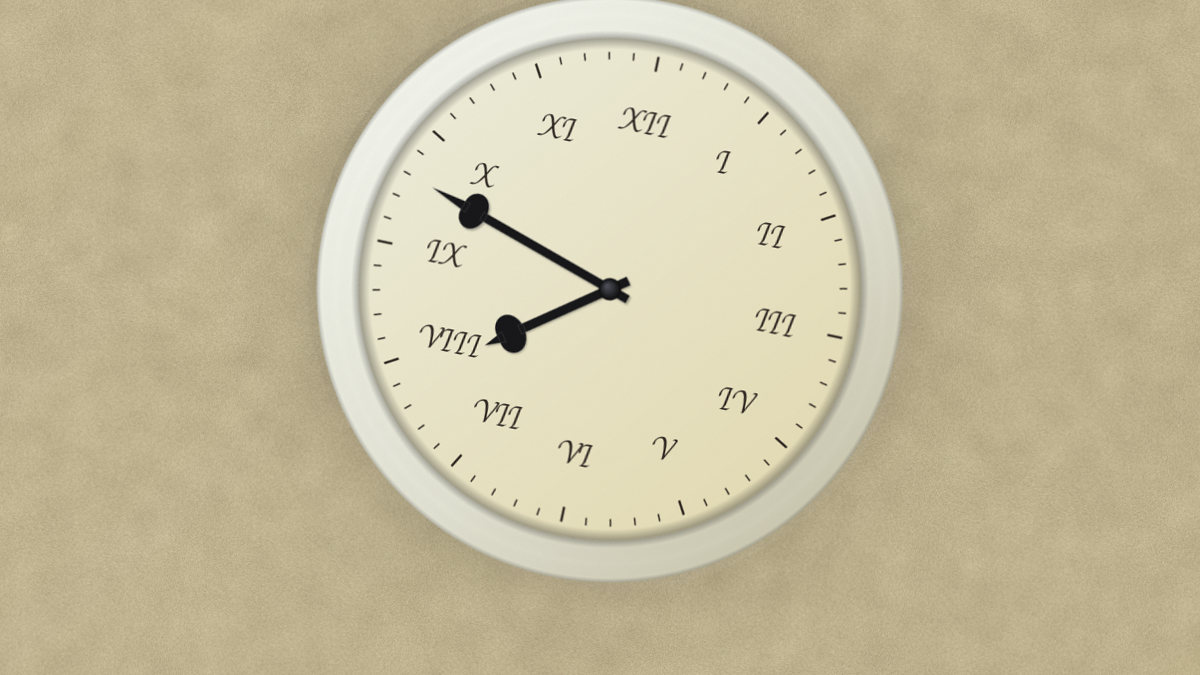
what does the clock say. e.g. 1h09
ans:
7h48
